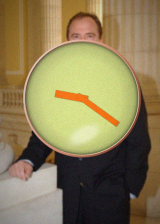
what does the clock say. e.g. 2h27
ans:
9h21
